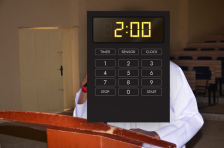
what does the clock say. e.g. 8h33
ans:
2h00
